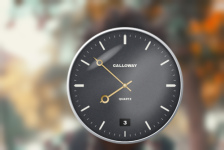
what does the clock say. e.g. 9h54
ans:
7h52
